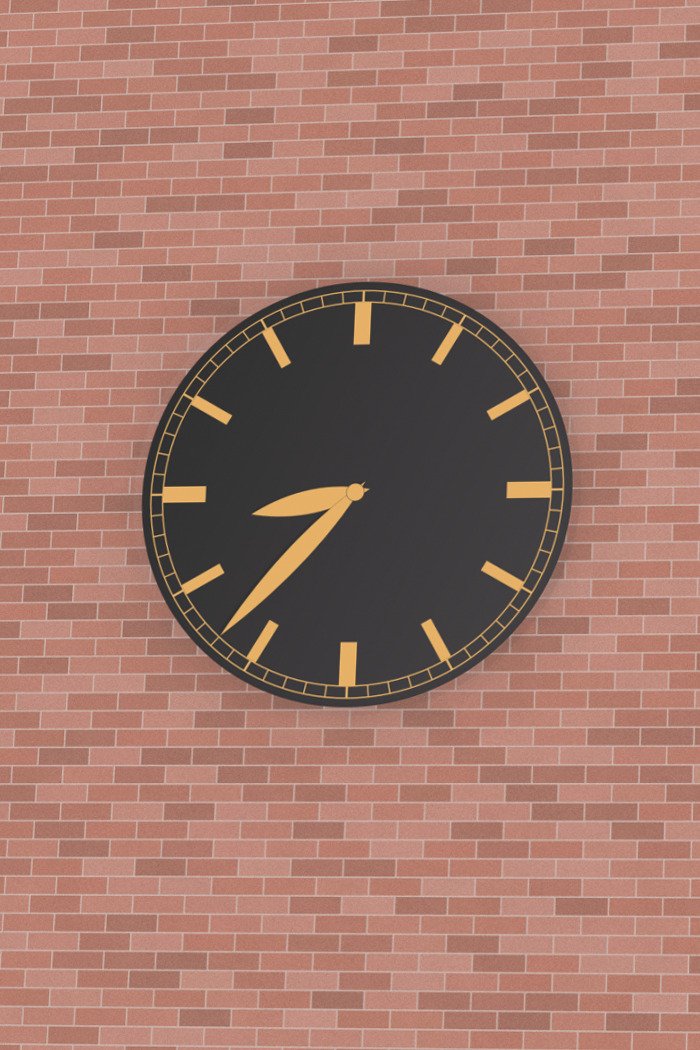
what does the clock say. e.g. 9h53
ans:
8h37
